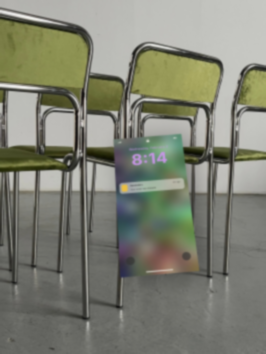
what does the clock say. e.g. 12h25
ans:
8h14
